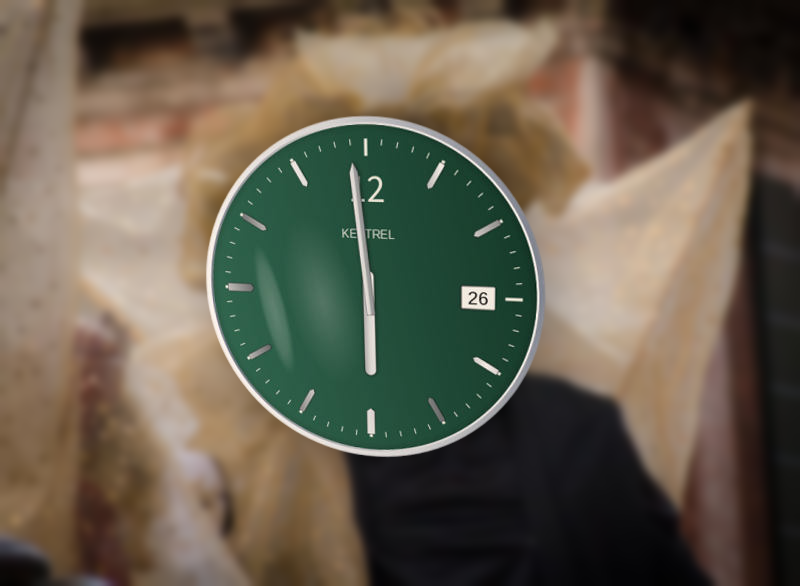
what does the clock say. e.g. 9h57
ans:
5h59
